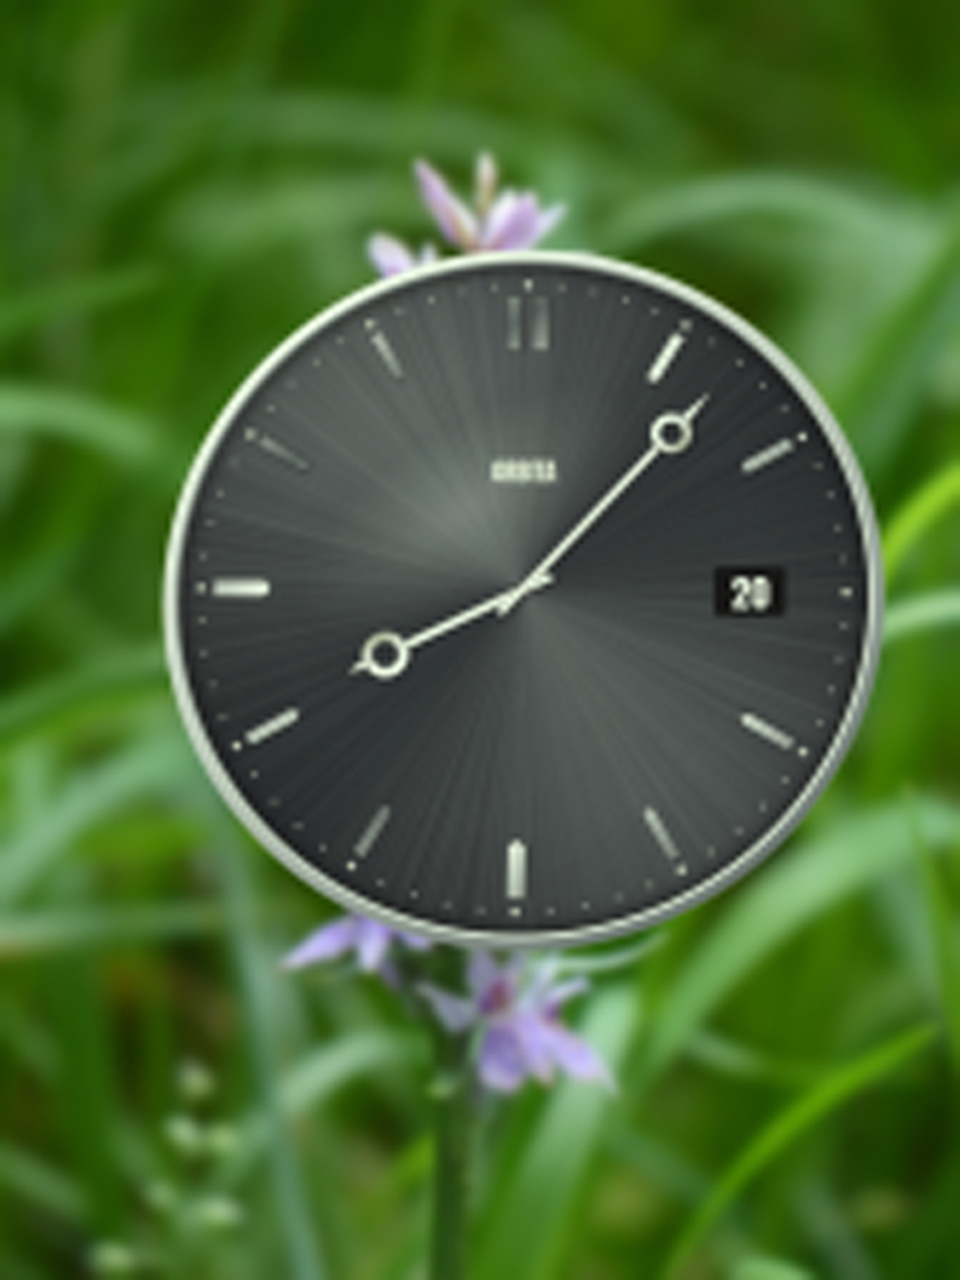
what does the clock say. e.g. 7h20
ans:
8h07
